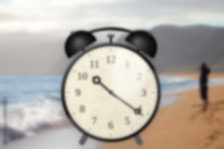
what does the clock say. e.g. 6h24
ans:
10h21
